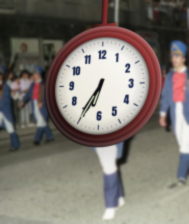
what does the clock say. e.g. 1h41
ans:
6h35
